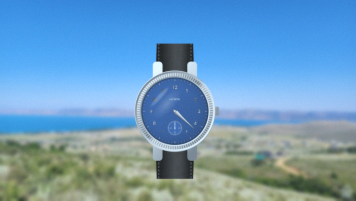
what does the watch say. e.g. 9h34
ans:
4h22
